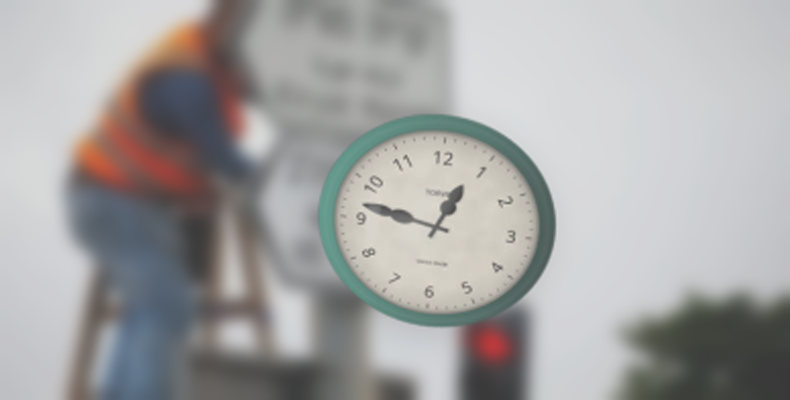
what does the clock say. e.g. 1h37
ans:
12h47
